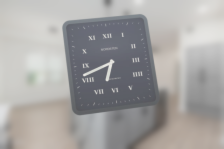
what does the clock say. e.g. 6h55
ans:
6h42
